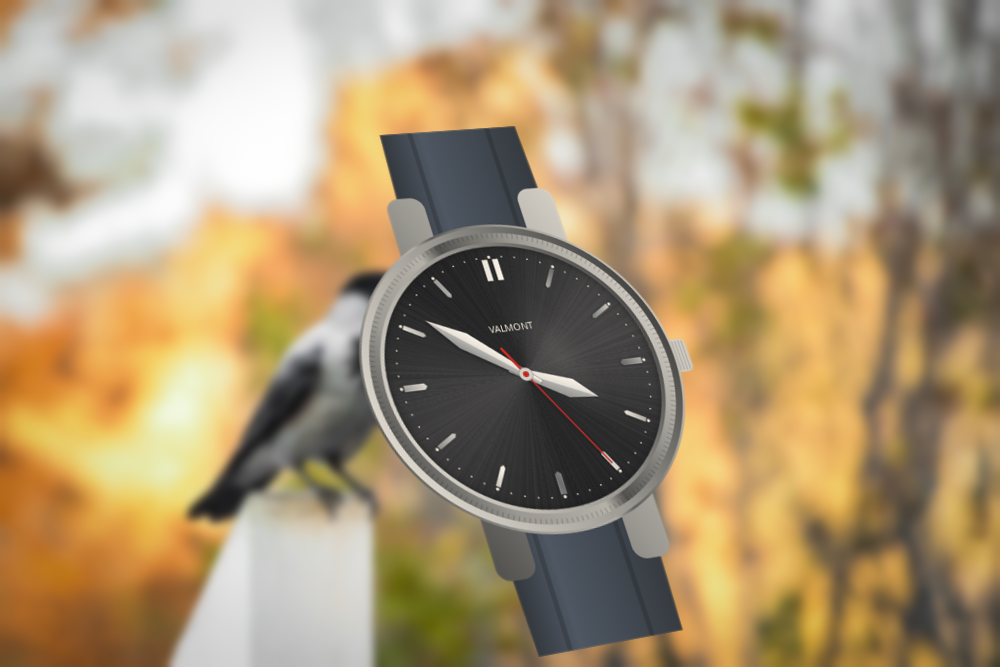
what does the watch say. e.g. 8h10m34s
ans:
3h51m25s
